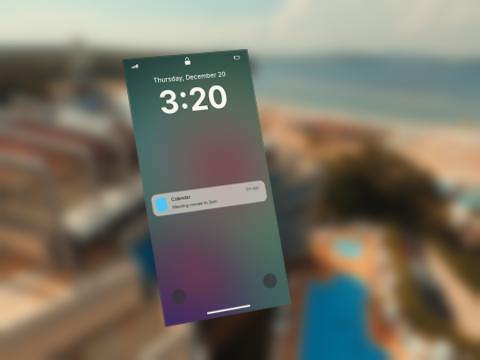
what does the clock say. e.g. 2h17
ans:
3h20
